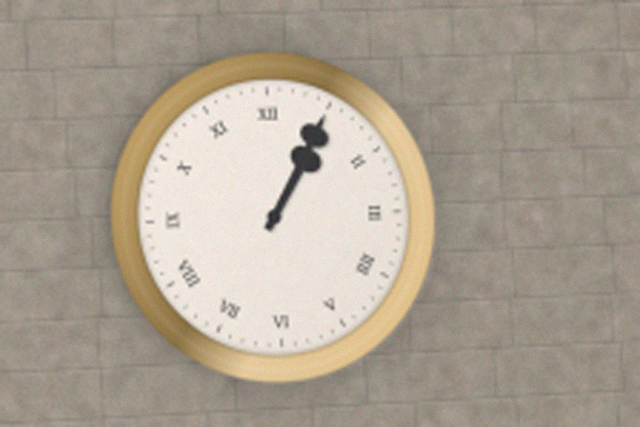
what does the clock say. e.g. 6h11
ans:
1h05
